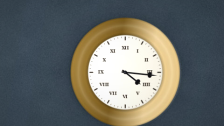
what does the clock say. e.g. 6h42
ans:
4h16
